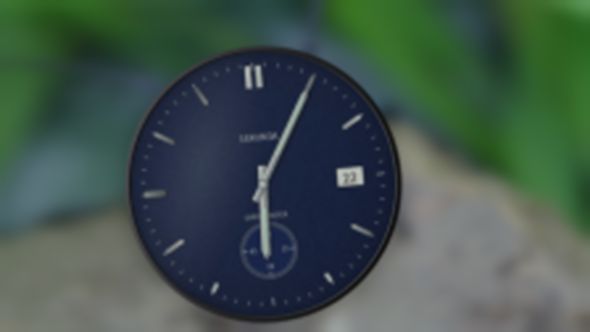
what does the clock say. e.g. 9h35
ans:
6h05
